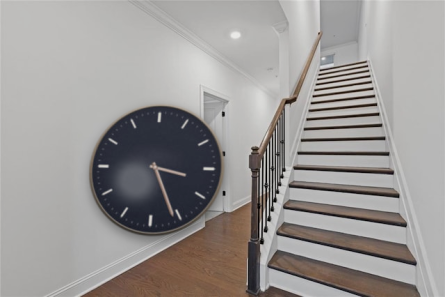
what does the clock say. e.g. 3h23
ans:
3h26
